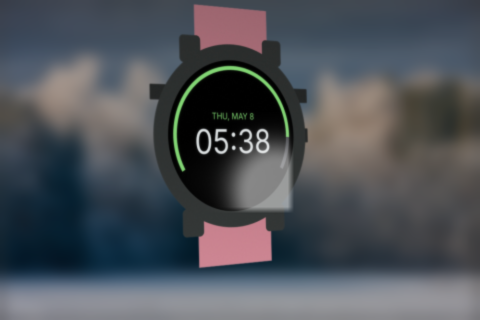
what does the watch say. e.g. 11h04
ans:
5h38
